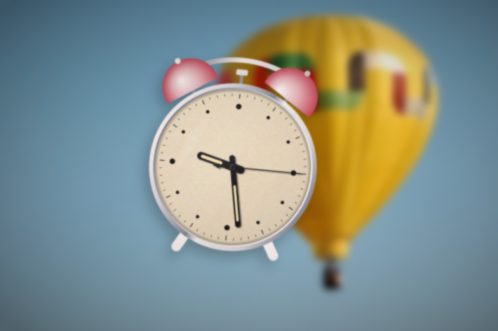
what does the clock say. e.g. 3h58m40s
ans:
9h28m15s
